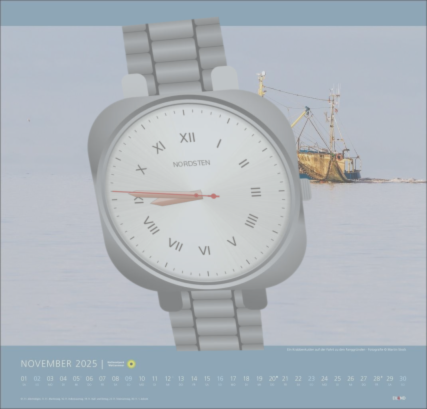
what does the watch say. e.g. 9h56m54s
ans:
8h45m46s
